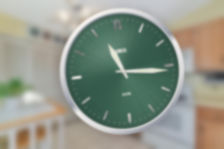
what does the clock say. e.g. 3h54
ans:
11h16
